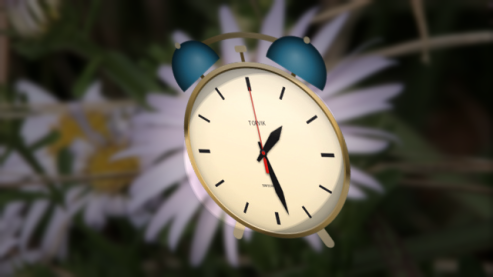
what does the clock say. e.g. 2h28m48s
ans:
1h28m00s
